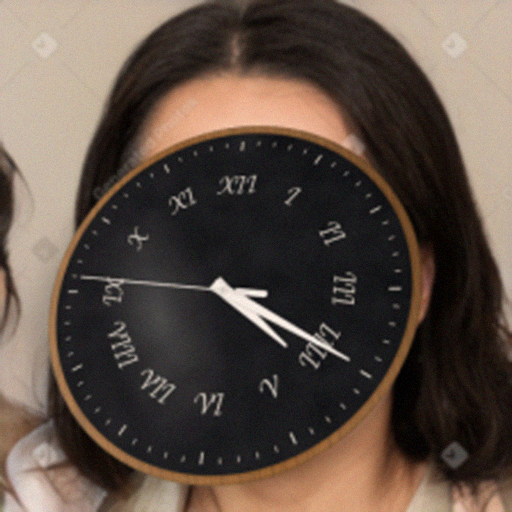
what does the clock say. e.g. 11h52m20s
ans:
4h19m46s
